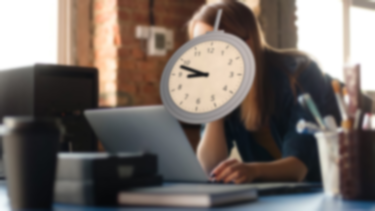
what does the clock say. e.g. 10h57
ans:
8h48
